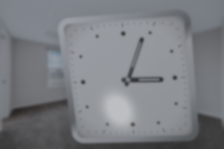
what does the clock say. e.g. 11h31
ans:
3h04
